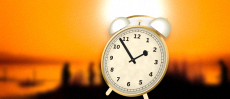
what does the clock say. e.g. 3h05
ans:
1h53
